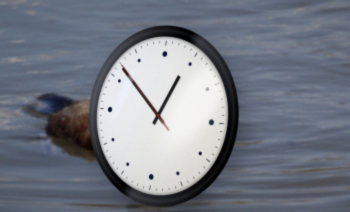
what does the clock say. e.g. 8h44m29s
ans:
12h51m52s
